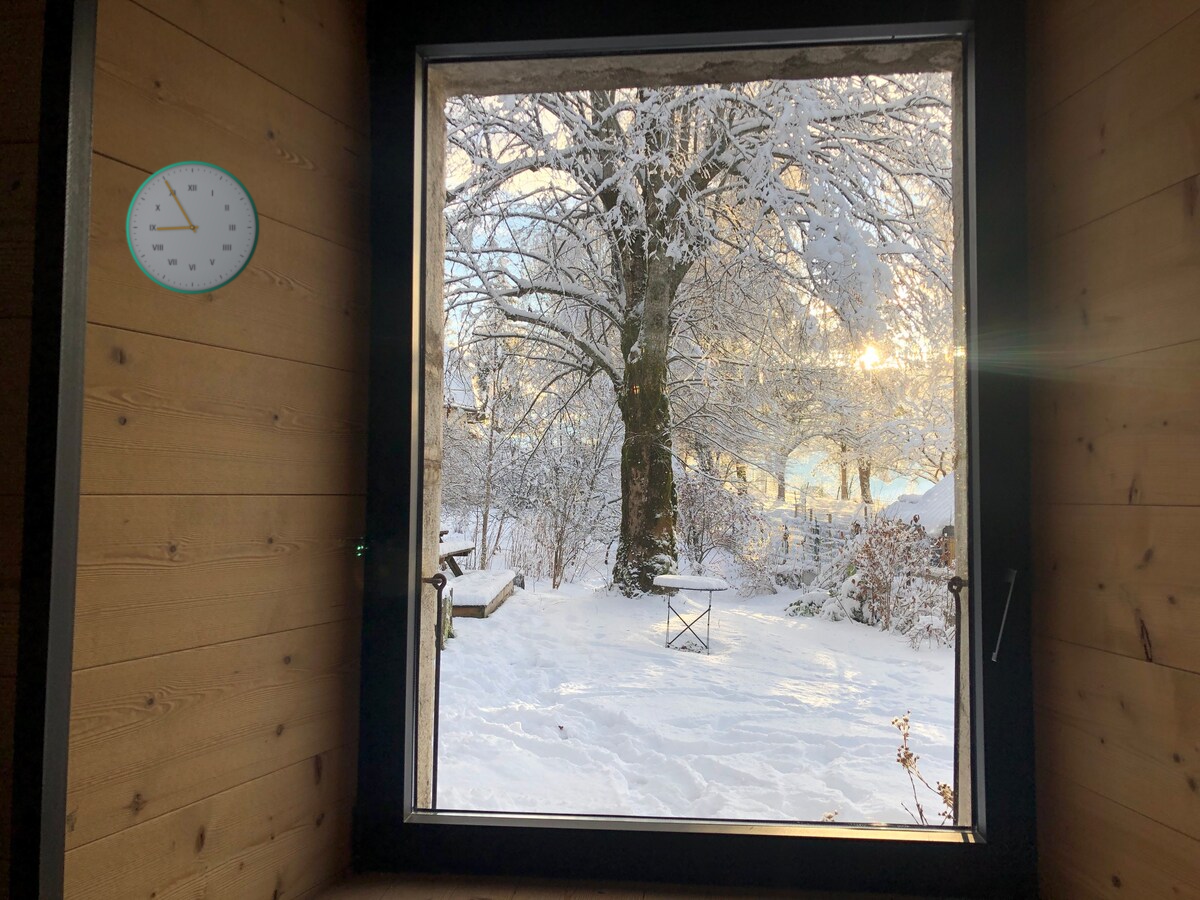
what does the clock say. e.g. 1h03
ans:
8h55
